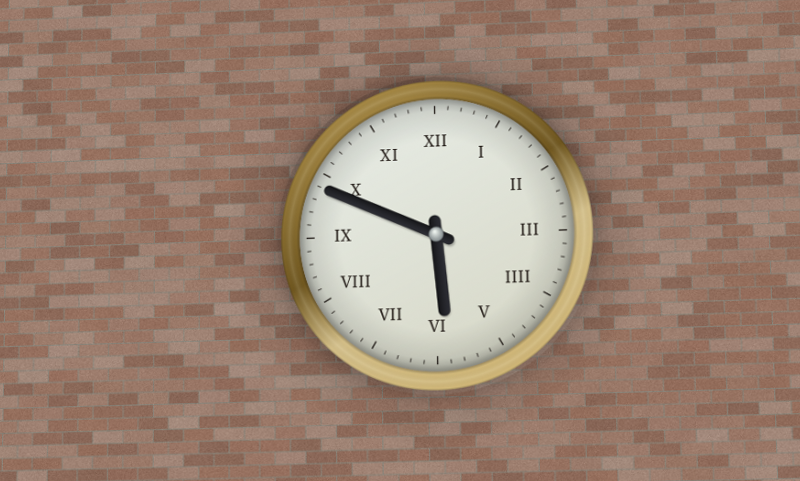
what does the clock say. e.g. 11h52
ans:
5h49
